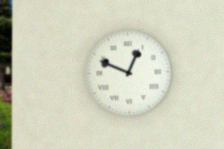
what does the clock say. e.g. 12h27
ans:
12h49
